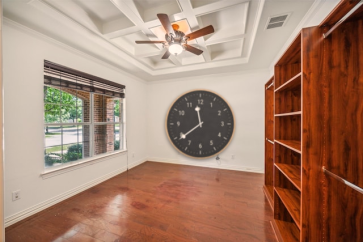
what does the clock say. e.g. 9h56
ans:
11h39
